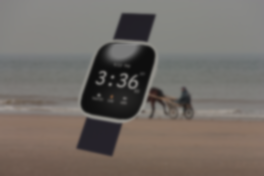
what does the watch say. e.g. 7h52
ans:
3h36
